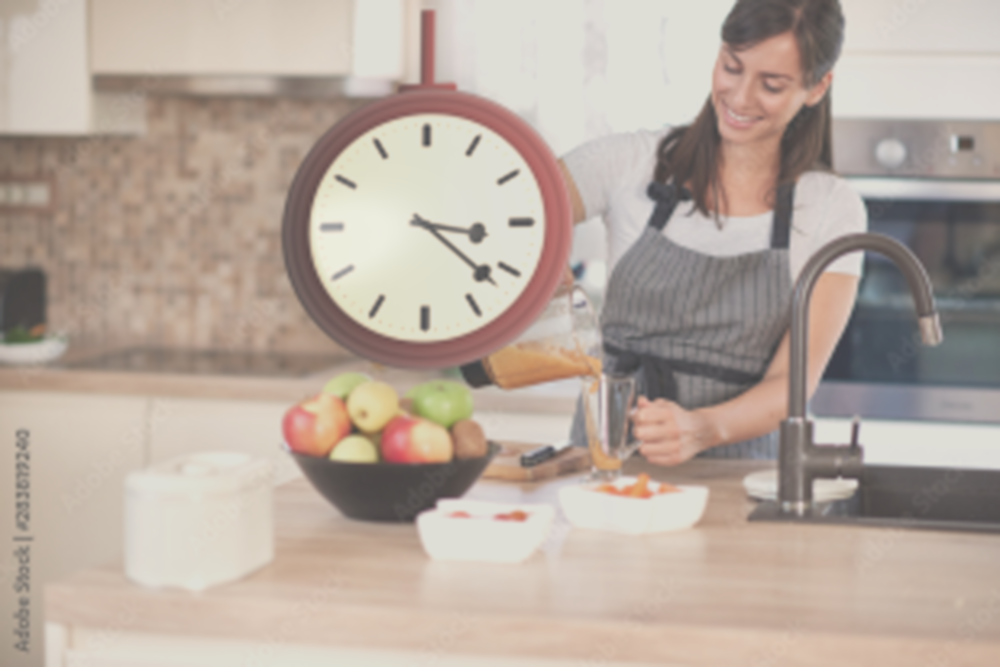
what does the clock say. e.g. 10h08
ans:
3h22
